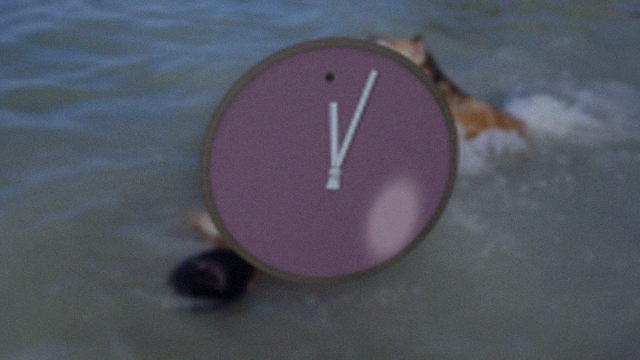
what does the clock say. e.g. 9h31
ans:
12h04
